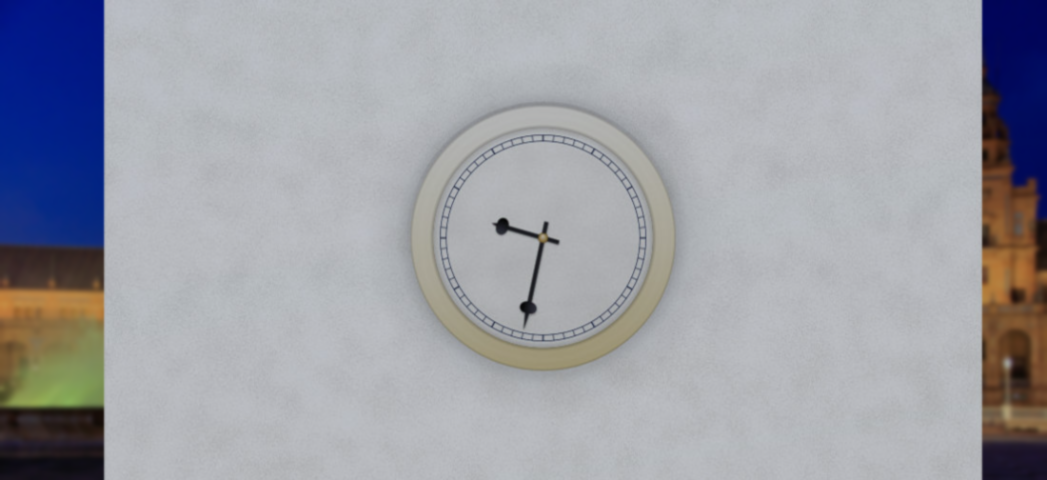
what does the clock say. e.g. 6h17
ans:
9h32
